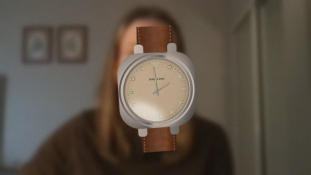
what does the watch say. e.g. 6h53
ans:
1h59
